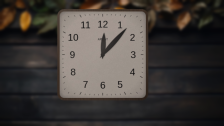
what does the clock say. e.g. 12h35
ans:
12h07
